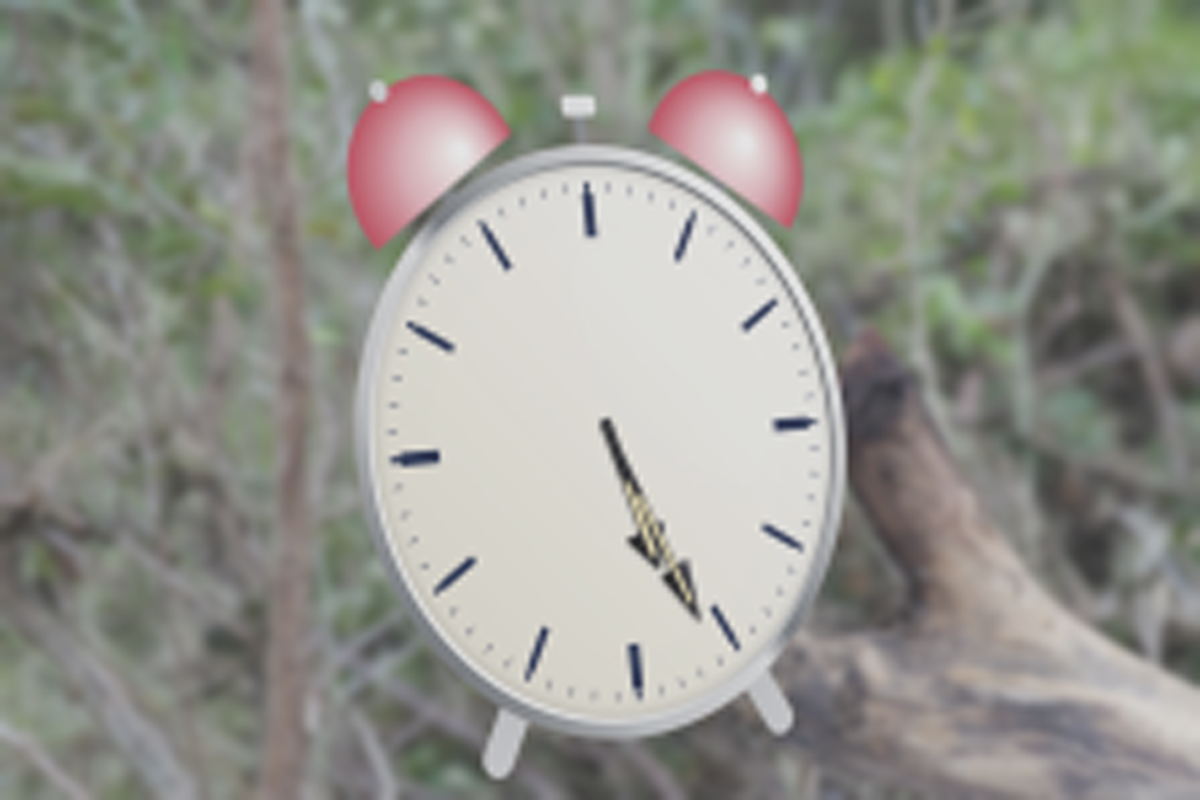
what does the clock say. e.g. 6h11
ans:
5h26
